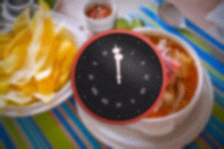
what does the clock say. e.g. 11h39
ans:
11h59
